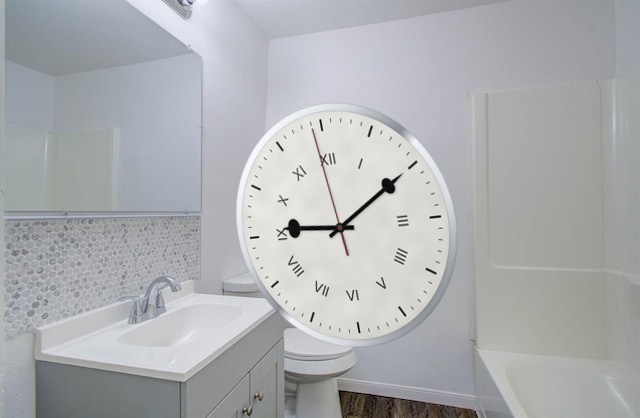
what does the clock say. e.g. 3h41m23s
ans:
9h09m59s
